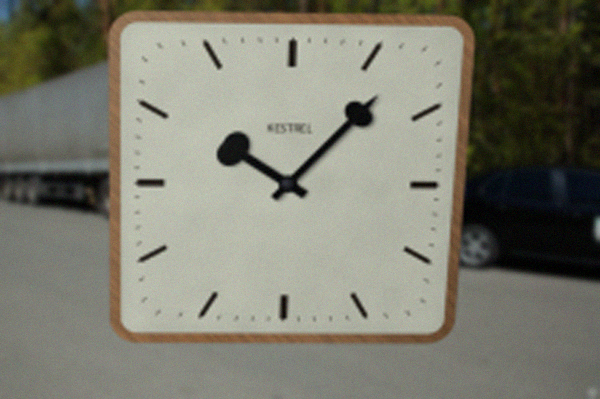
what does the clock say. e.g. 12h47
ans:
10h07
